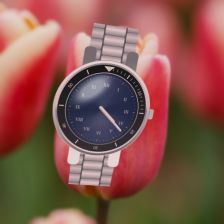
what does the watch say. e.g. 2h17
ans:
4h22
